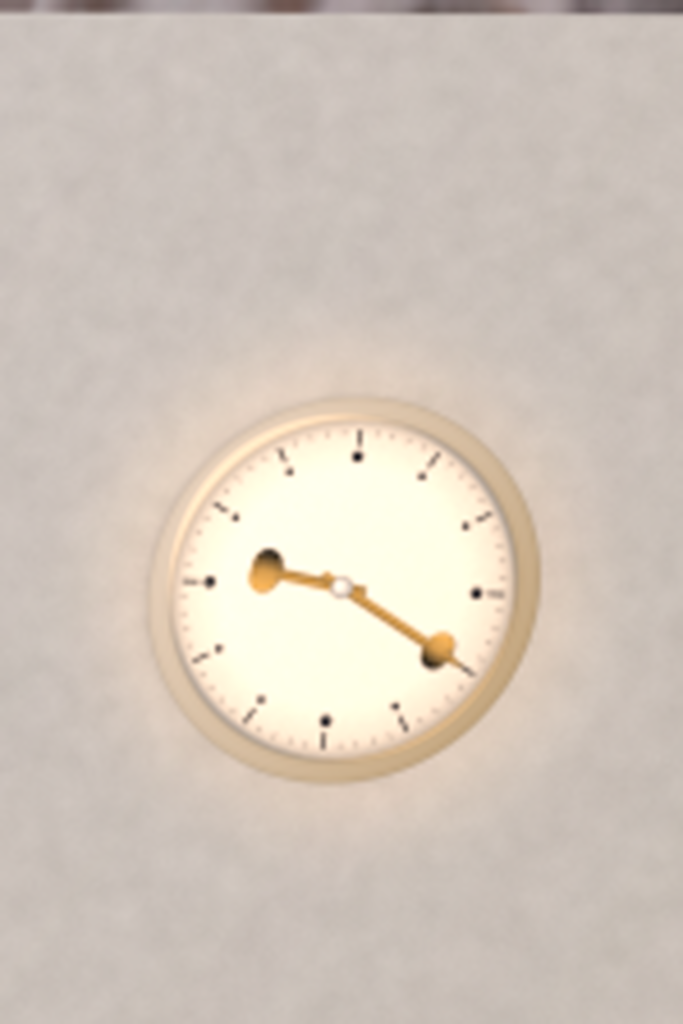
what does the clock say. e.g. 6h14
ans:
9h20
